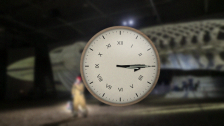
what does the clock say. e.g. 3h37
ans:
3h15
